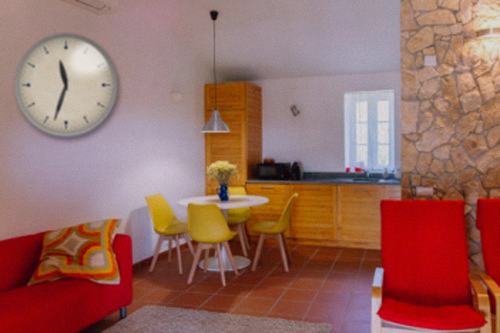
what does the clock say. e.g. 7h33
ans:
11h33
